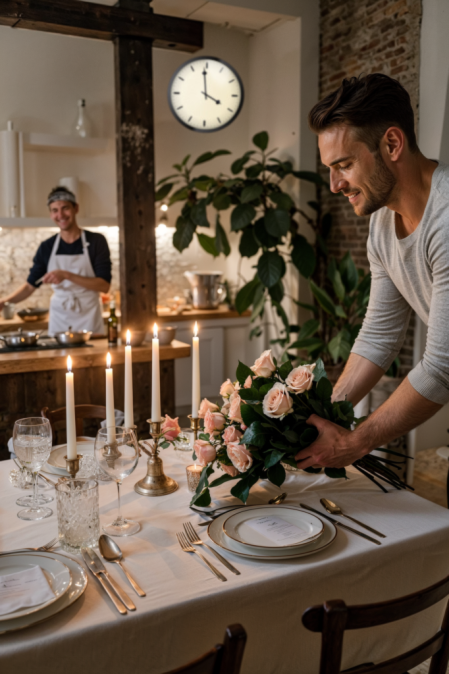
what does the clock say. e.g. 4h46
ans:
3h59
